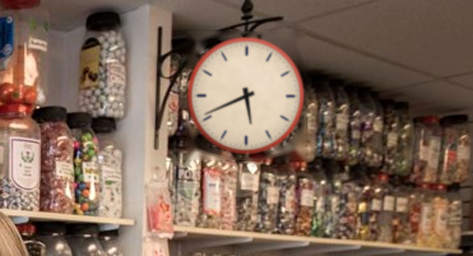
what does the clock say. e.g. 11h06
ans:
5h41
